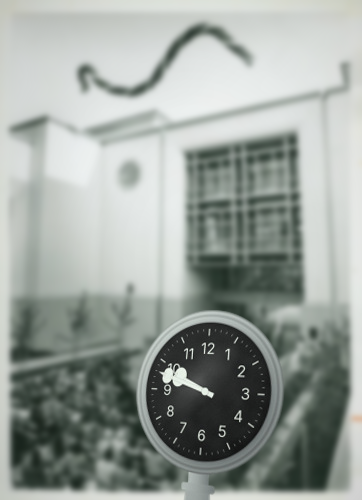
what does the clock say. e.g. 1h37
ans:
9h48
